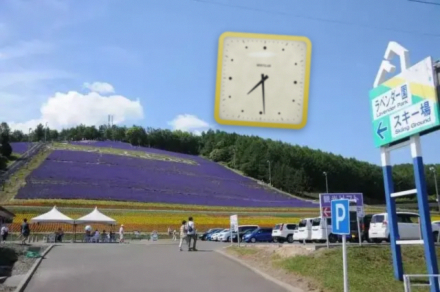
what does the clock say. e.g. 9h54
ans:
7h29
